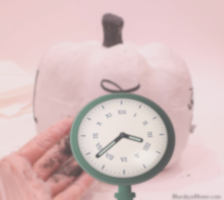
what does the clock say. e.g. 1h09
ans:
3h38
